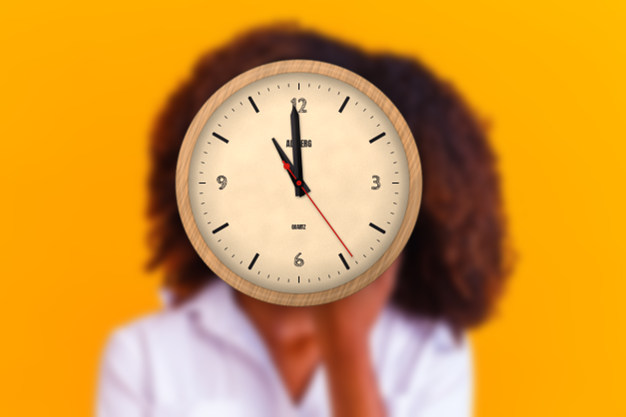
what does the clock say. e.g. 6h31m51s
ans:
10h59m24s
